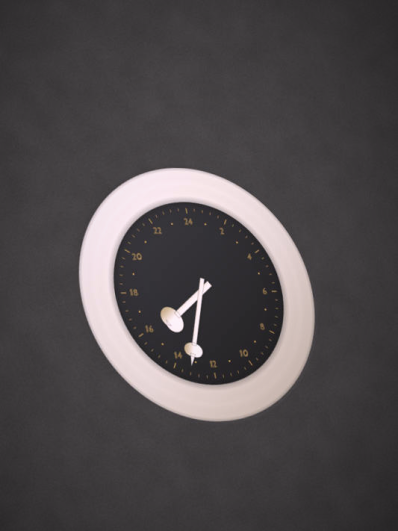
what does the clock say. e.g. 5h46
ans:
15h33
